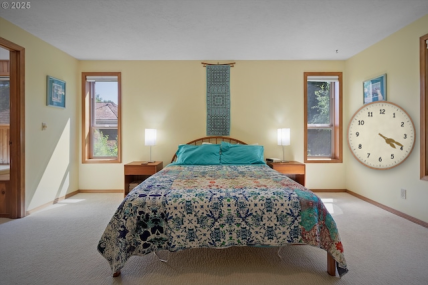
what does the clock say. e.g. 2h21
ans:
4h19
